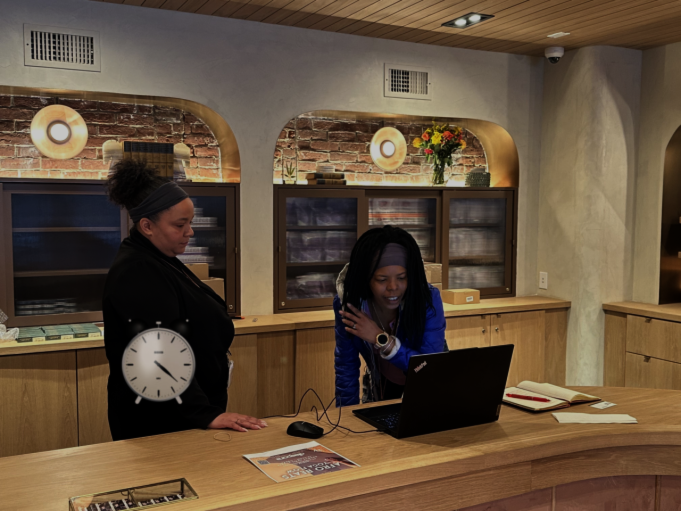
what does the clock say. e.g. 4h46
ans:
4h22
